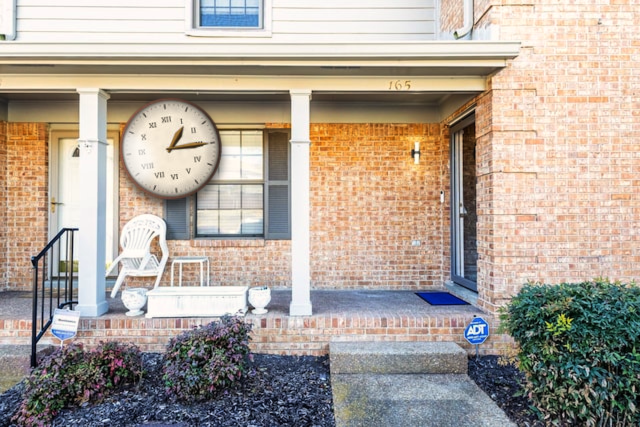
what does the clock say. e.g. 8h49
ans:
1h15
